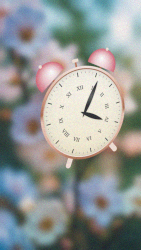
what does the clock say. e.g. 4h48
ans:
4h06
